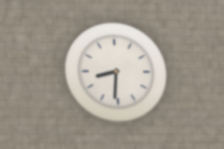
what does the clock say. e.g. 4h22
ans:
8h31
